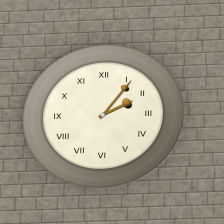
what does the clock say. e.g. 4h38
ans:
2h06
